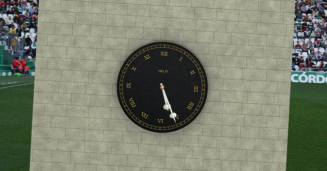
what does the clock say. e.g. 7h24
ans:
5h26
